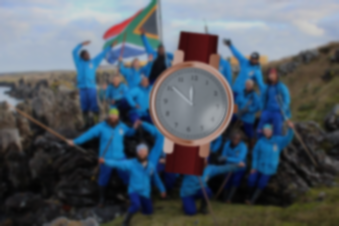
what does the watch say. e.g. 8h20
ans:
11h51
